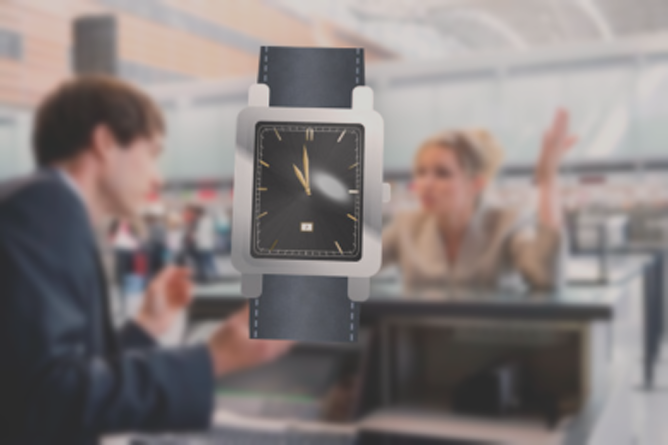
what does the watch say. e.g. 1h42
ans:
10h59
